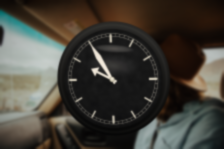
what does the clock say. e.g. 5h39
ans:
9h55
